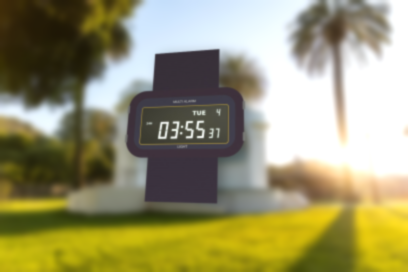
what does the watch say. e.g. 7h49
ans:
3h55
